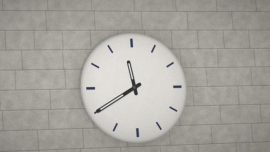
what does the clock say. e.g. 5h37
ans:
11h40
